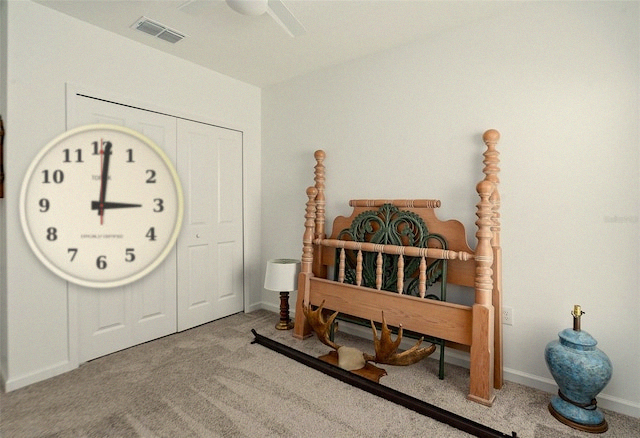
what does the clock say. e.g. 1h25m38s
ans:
3h01m00s
